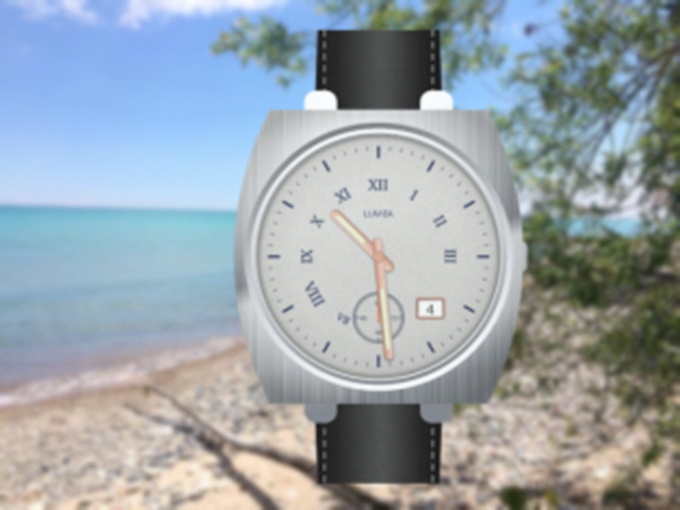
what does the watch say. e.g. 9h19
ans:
10h29
